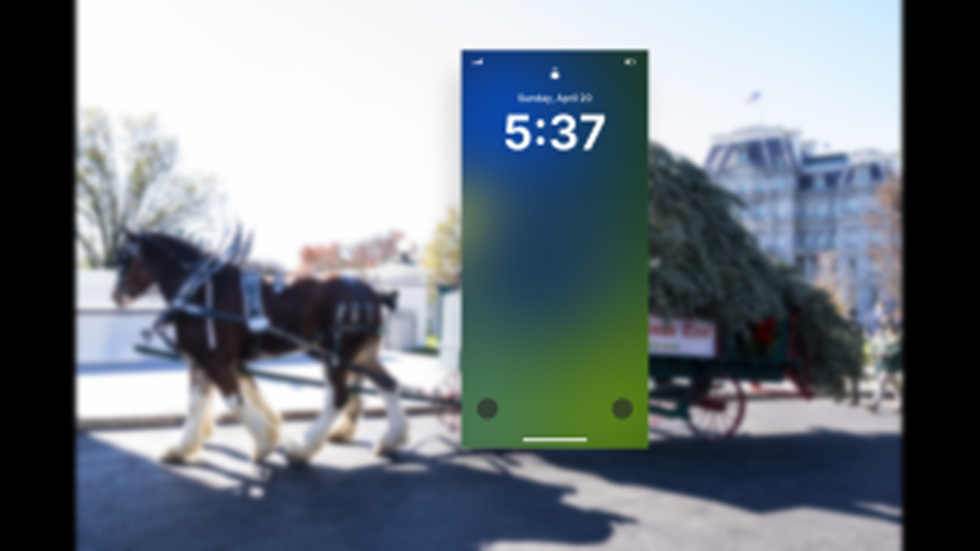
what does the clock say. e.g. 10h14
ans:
5h37
